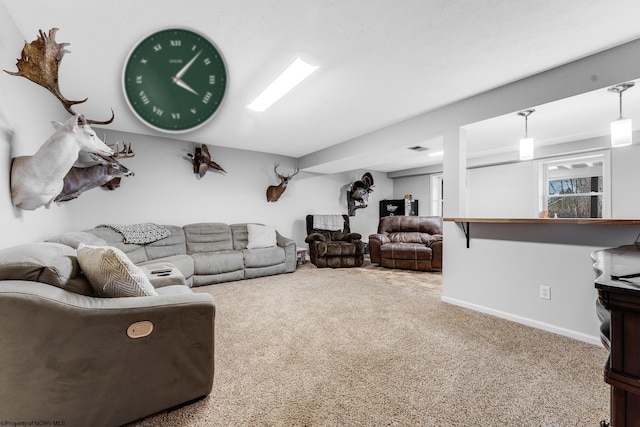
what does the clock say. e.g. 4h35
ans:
4h07
